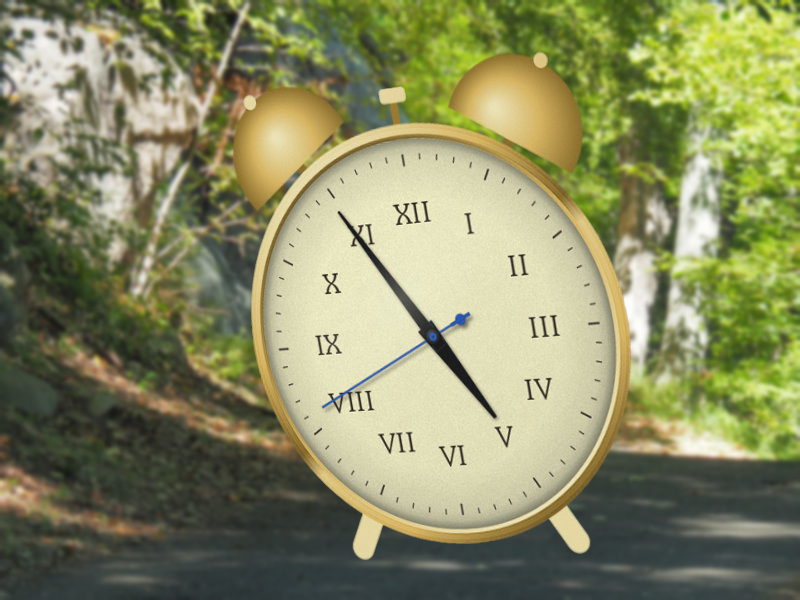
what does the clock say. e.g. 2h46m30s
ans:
4h54m41s
